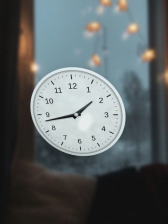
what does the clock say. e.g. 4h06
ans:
1h43
